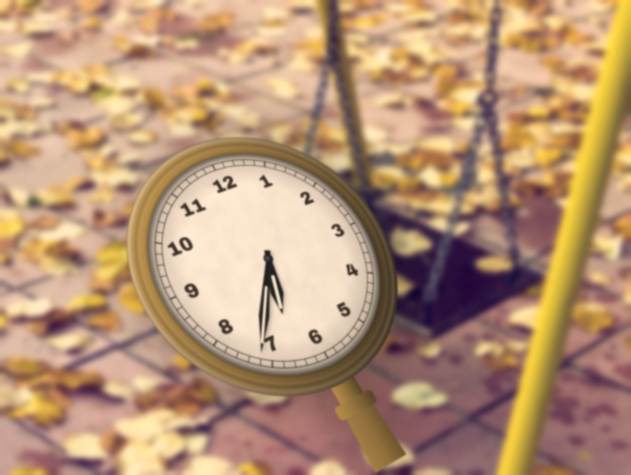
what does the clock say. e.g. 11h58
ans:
6h36
